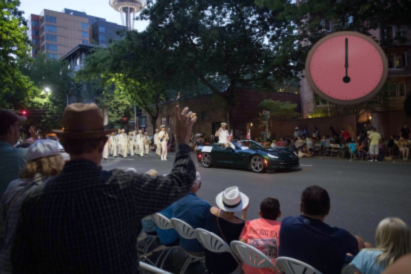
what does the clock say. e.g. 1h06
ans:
6h00
